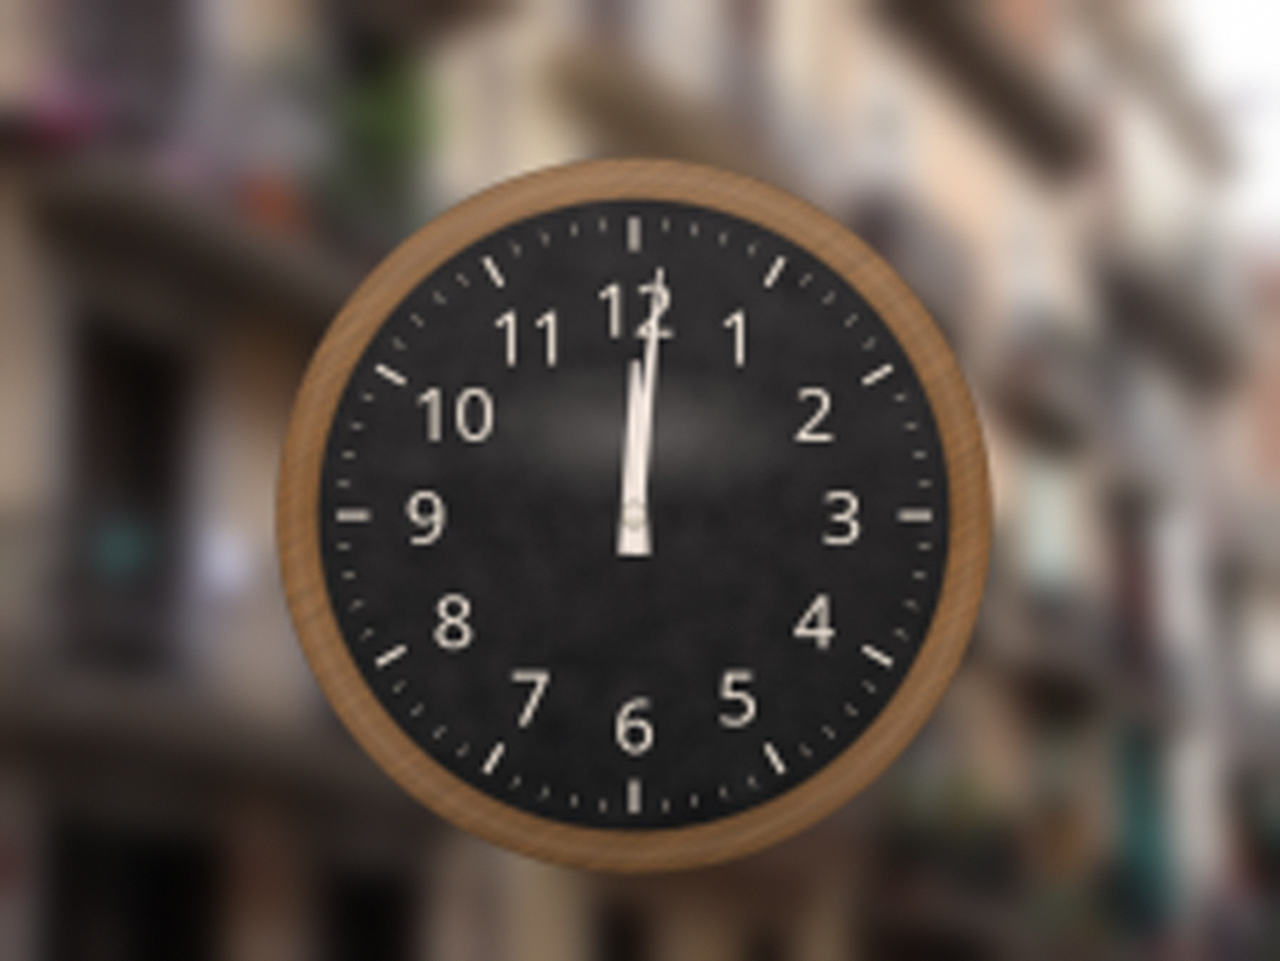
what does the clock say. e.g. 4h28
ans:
12h01
